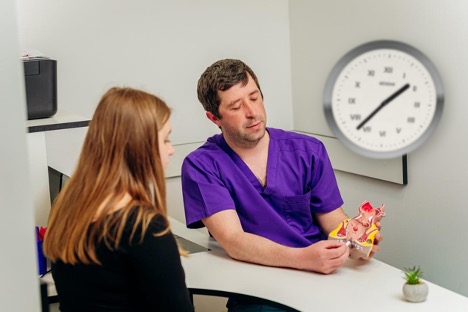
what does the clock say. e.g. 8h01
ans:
1h37
